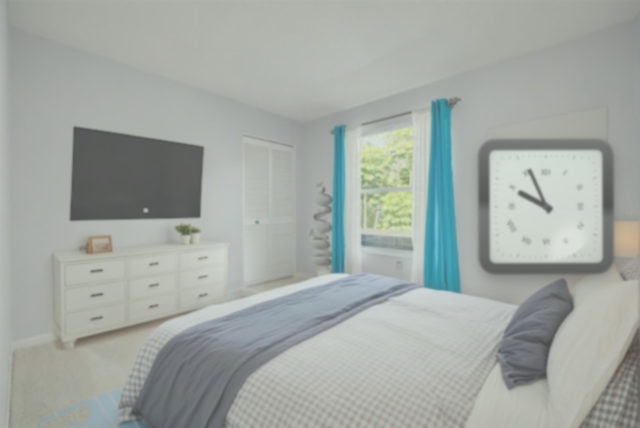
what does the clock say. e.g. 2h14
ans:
9h56
